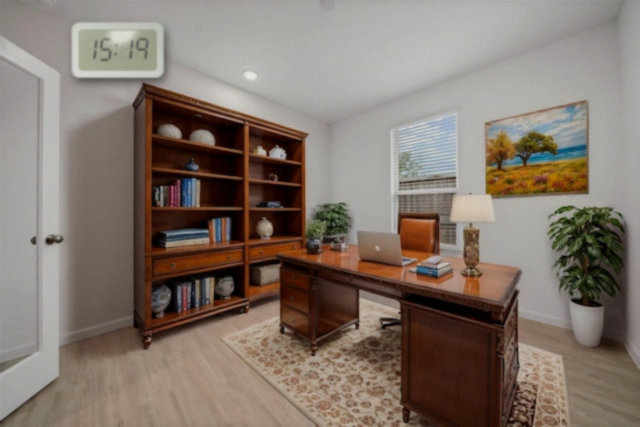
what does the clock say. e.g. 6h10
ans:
15h19
